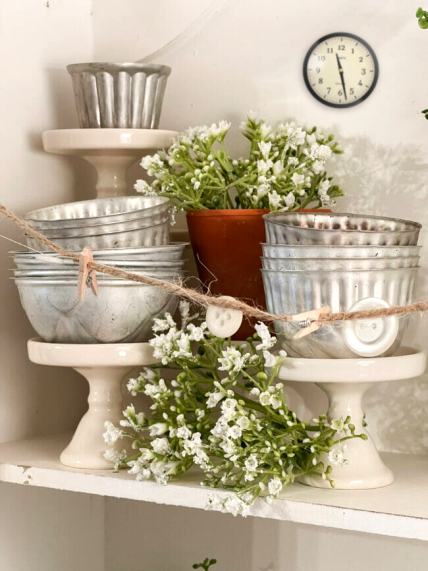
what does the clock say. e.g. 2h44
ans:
11h28
